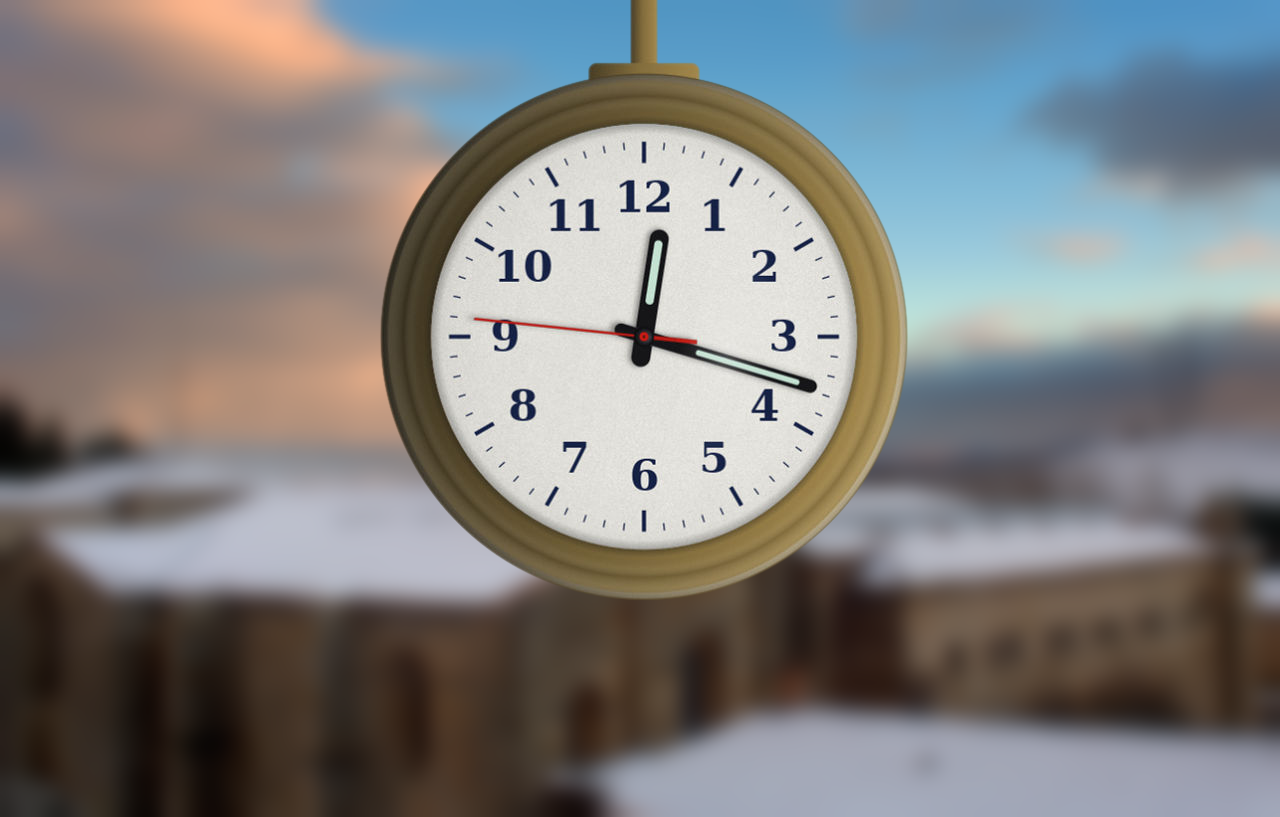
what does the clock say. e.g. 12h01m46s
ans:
12h17m46s
